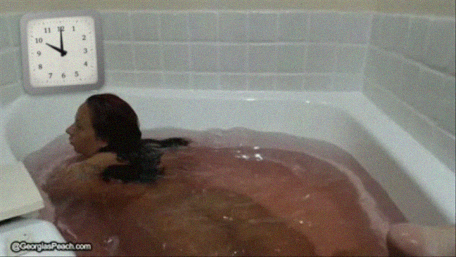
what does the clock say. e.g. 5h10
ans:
10h00
